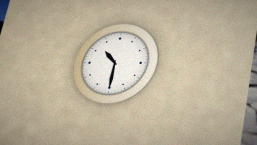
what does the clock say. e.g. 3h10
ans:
10h30
